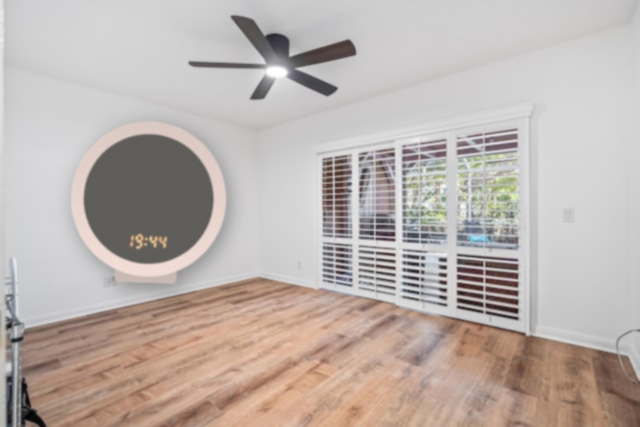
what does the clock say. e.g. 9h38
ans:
19h44
